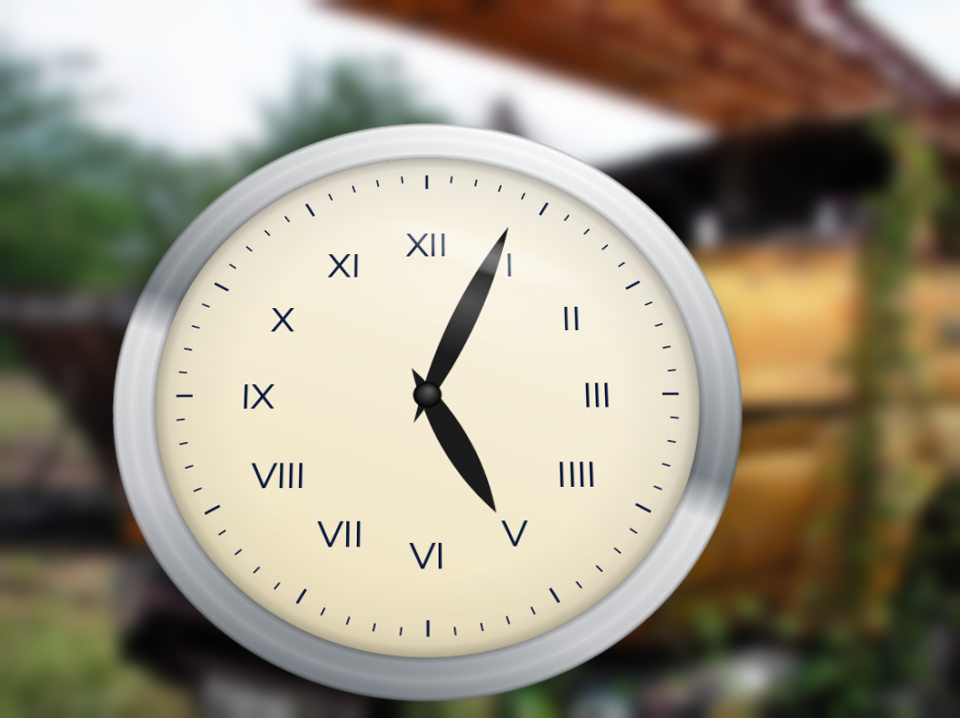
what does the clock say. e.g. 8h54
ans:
5h04
